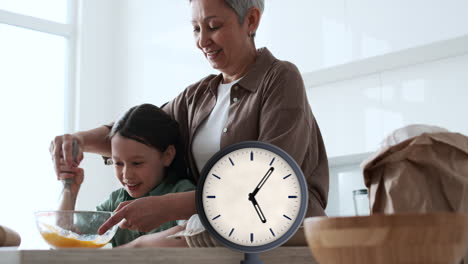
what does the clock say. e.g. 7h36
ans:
5h06
